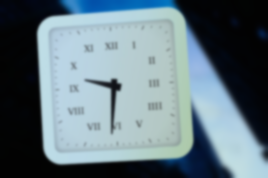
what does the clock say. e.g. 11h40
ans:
9h31
